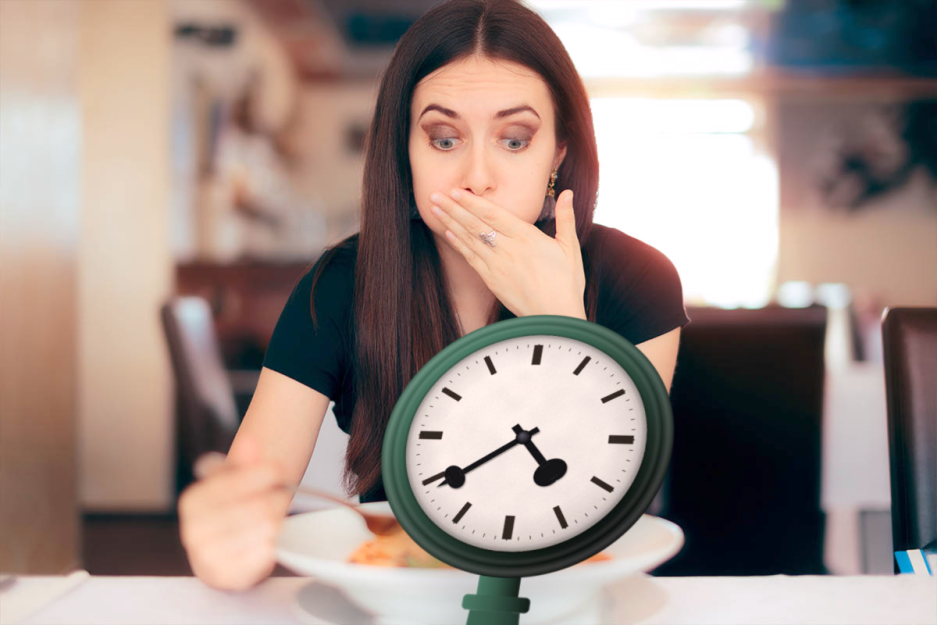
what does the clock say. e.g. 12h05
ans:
4h39
